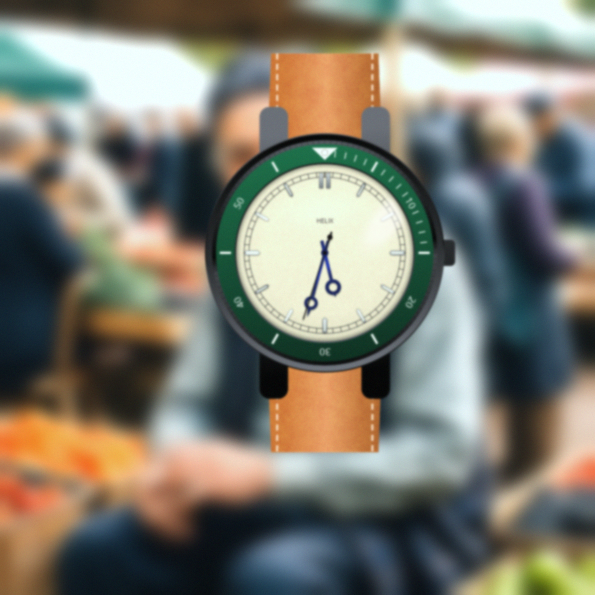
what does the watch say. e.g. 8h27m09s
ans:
5h32m33s
